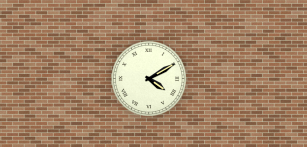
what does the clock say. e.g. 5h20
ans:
4h10
